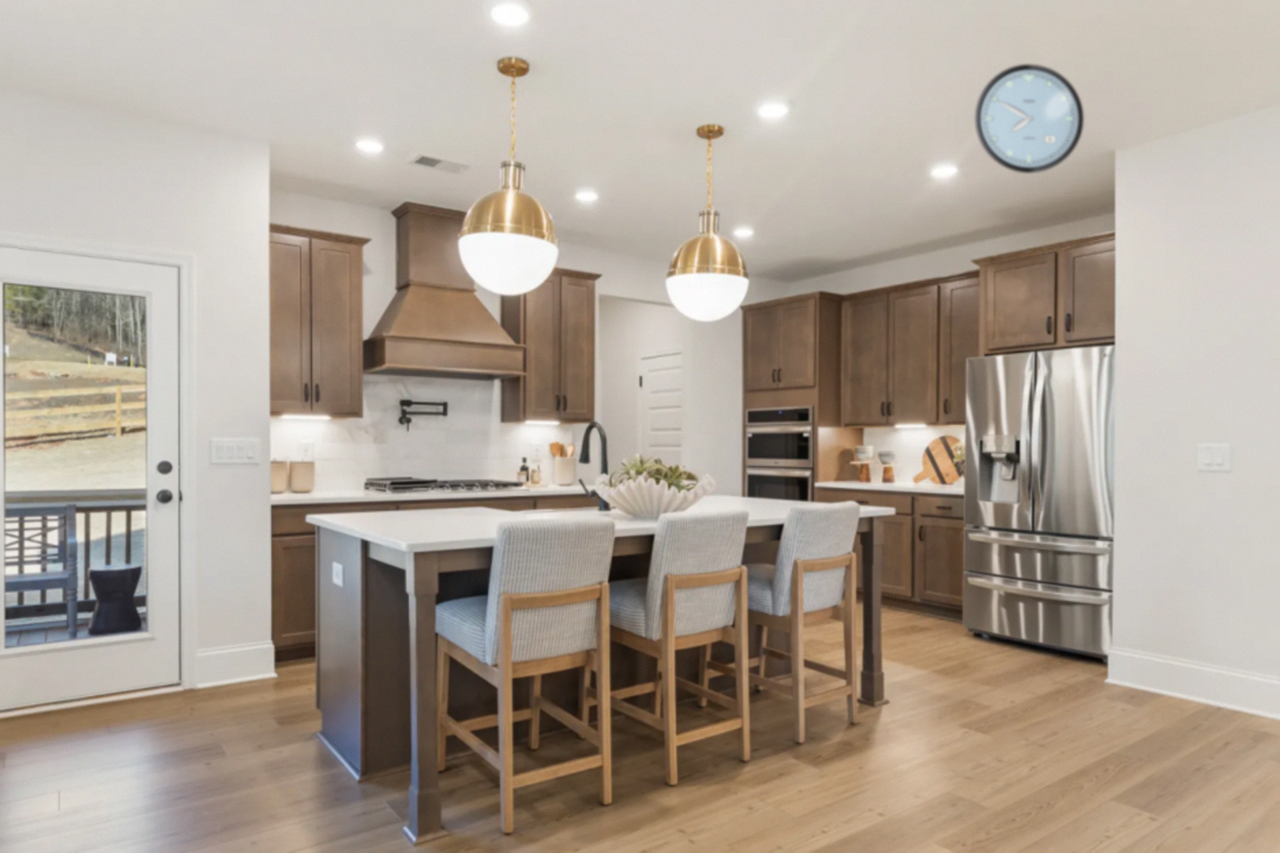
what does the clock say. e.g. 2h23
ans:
7h50
